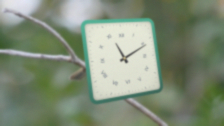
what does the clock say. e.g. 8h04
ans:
11h11
